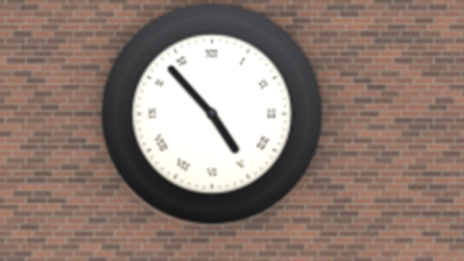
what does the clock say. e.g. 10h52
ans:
4h53
